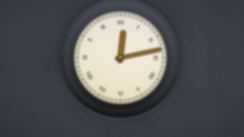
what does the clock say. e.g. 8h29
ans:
12h13
